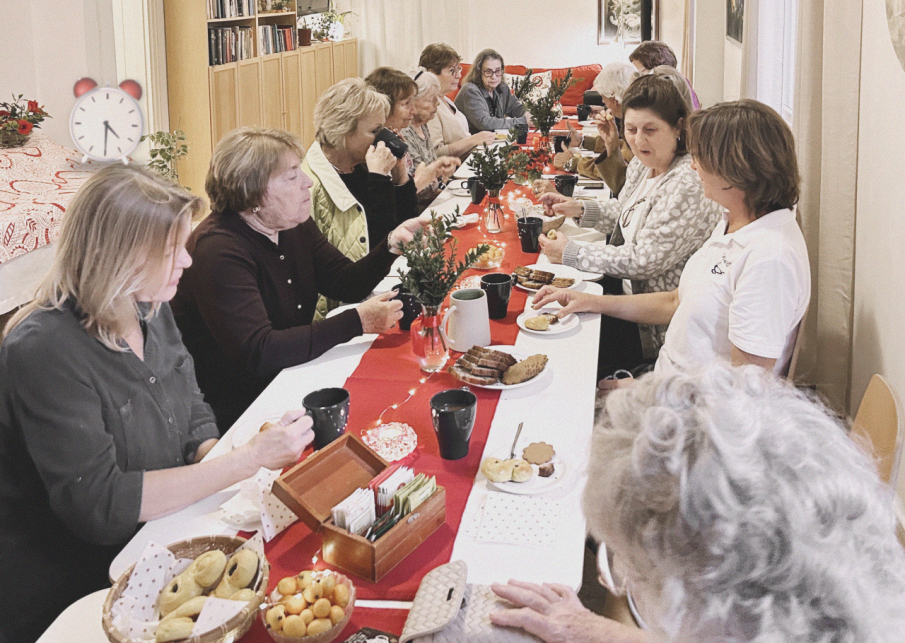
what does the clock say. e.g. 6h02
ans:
4h30
